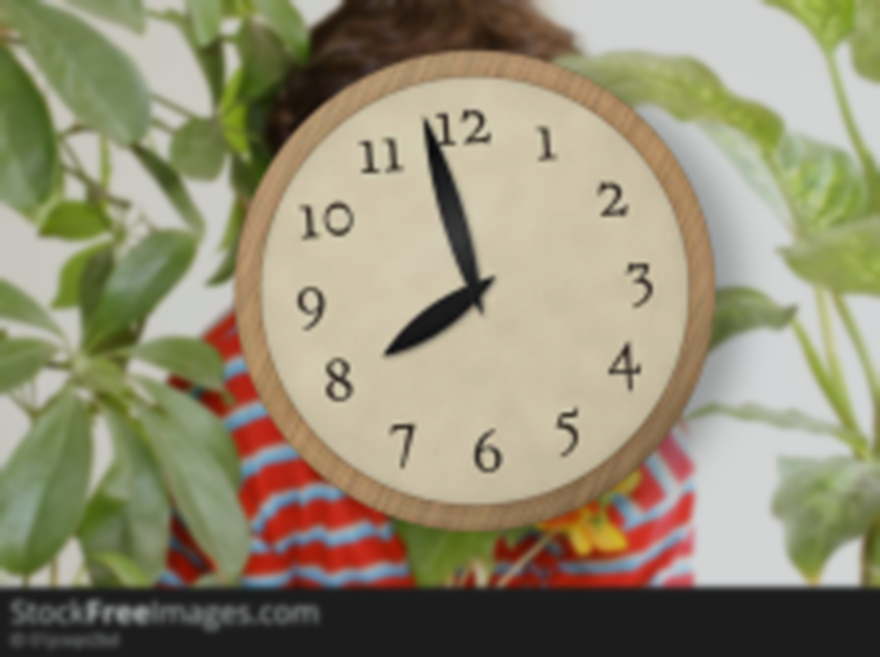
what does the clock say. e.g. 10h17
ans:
7h58
